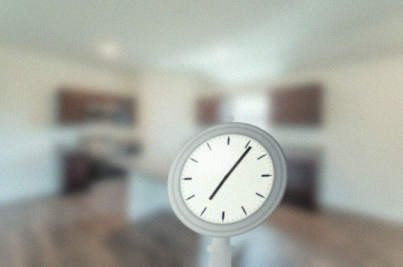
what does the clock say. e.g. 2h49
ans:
7h06
